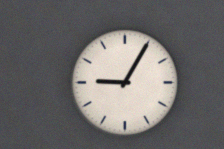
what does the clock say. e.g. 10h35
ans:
9h05
